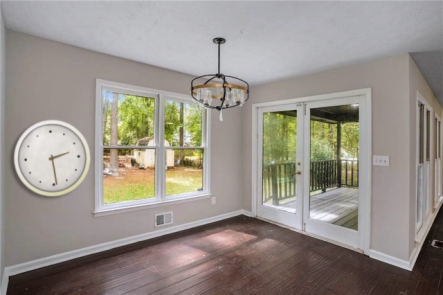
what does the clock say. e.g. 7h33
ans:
2h29
